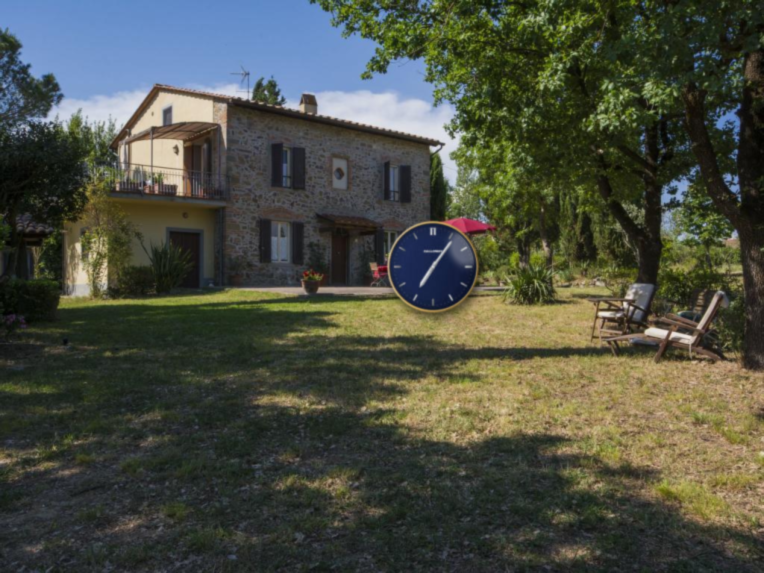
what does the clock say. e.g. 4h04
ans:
7h06
